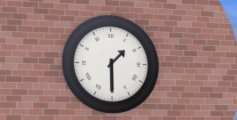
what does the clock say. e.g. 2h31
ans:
1h30
